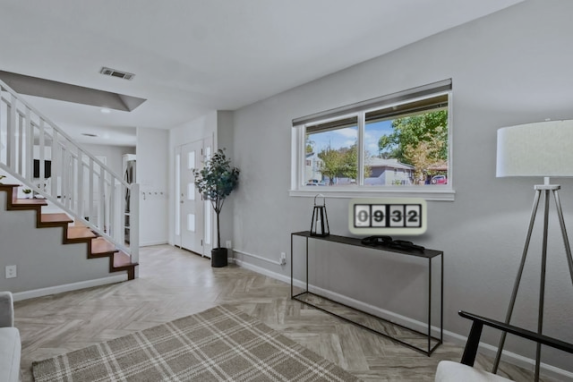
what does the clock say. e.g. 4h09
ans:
9h32
